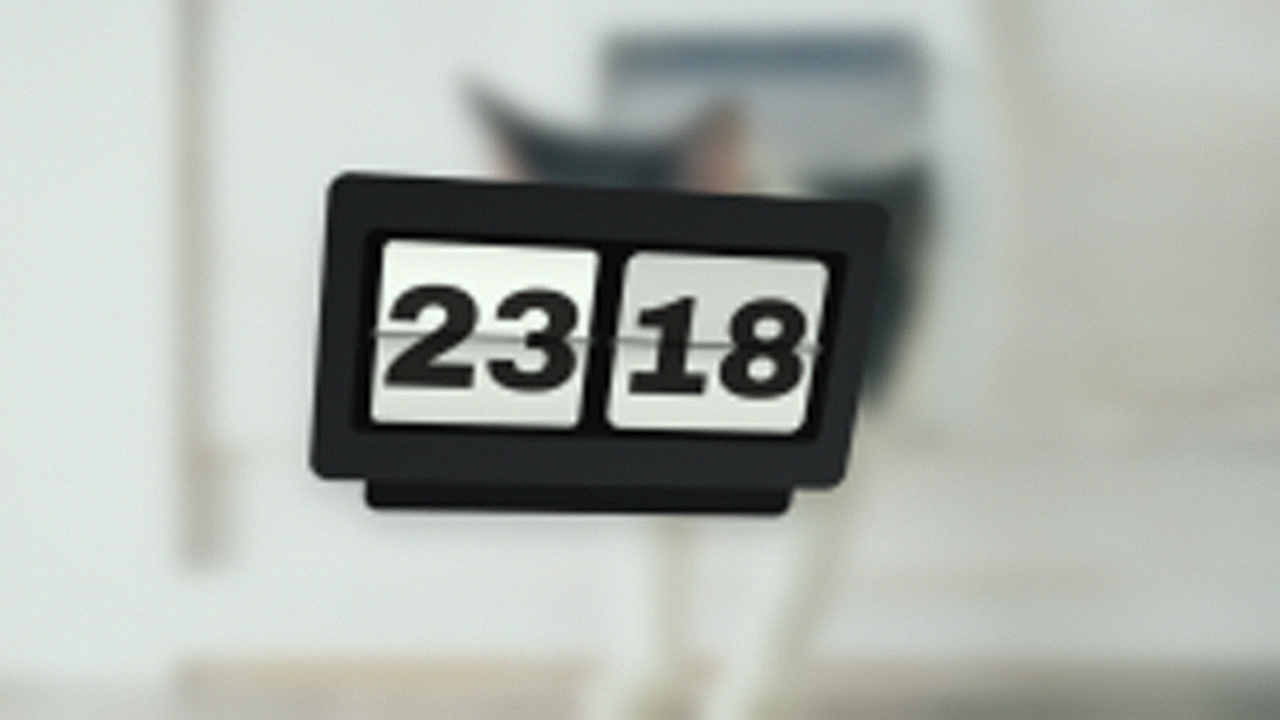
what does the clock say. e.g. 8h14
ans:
23h18
